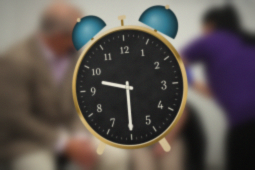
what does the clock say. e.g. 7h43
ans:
9h30
